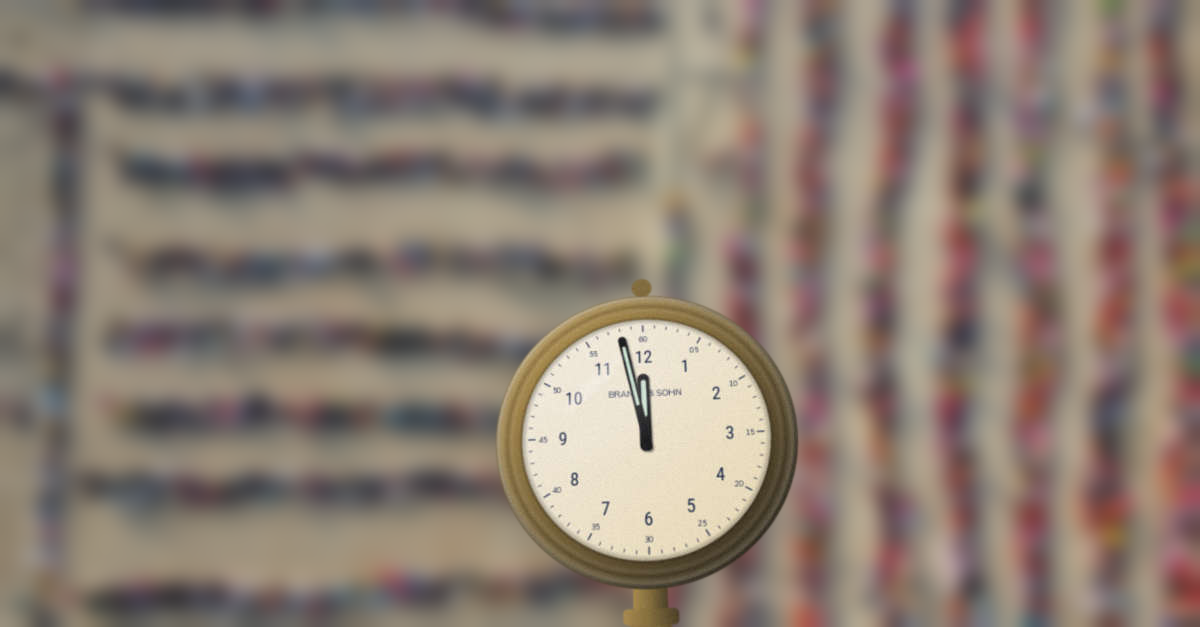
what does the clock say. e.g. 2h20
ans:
11h58
